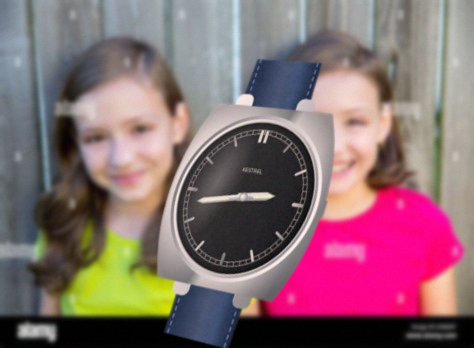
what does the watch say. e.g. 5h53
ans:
2h43
